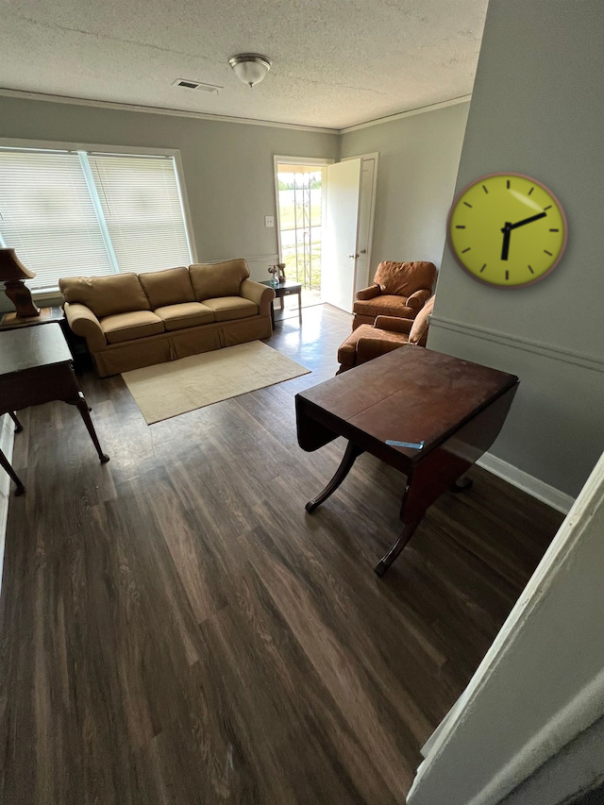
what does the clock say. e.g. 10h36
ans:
6h11
